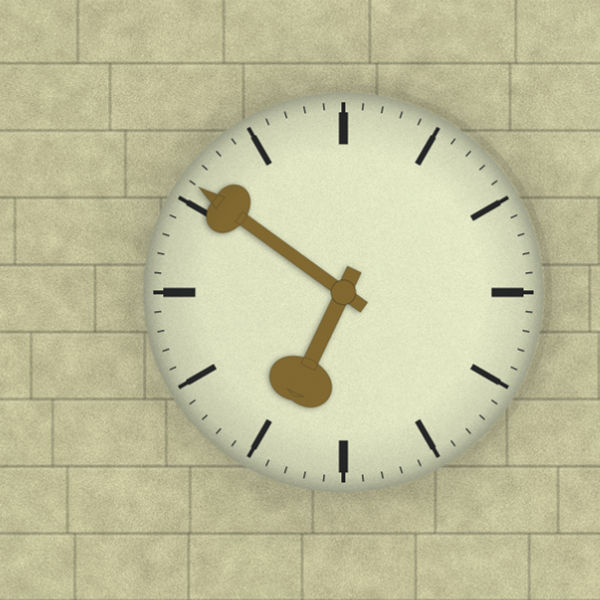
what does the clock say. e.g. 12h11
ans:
6h51
